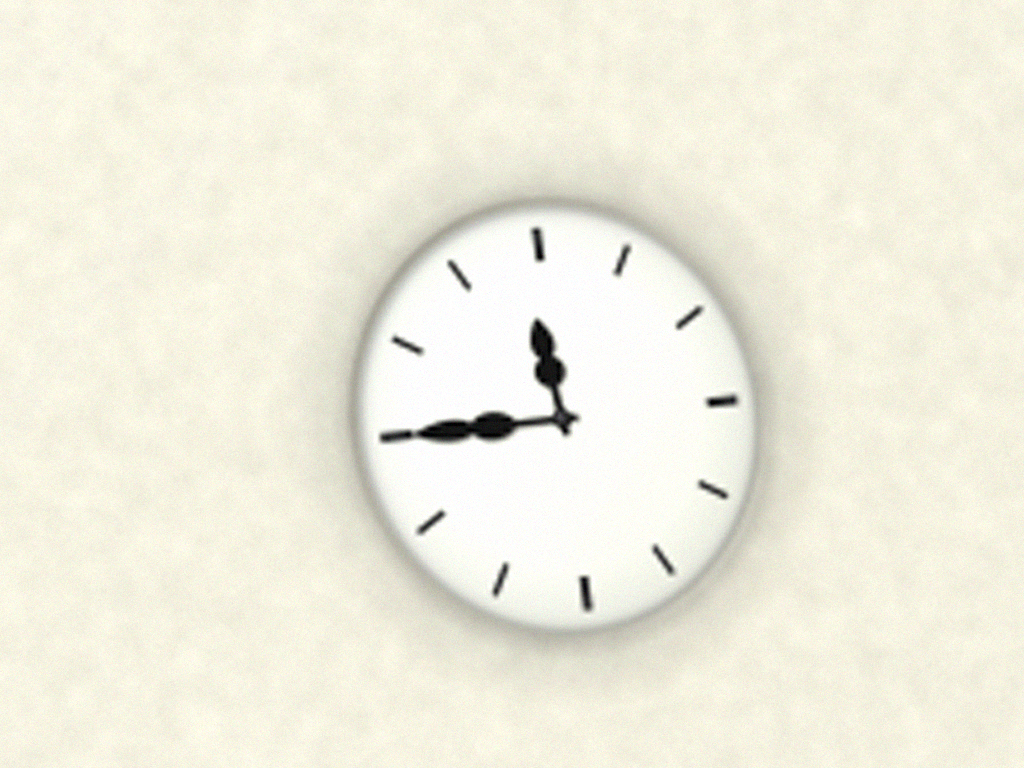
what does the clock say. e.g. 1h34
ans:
11h45
